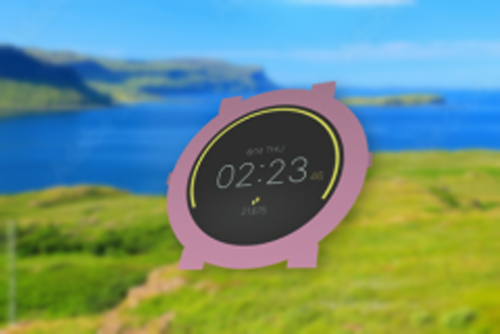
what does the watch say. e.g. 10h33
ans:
2h23
